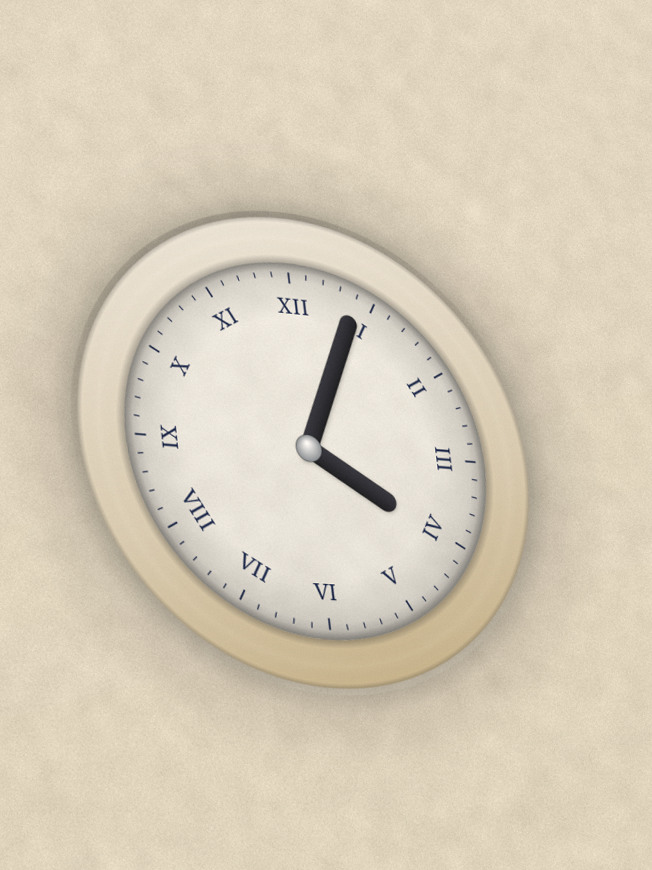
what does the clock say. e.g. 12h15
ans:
4h04
